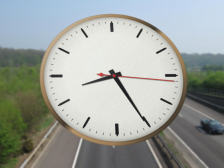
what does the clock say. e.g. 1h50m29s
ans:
8h25m16s
